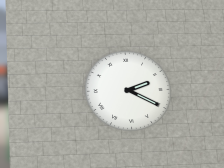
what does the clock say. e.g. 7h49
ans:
2h20
